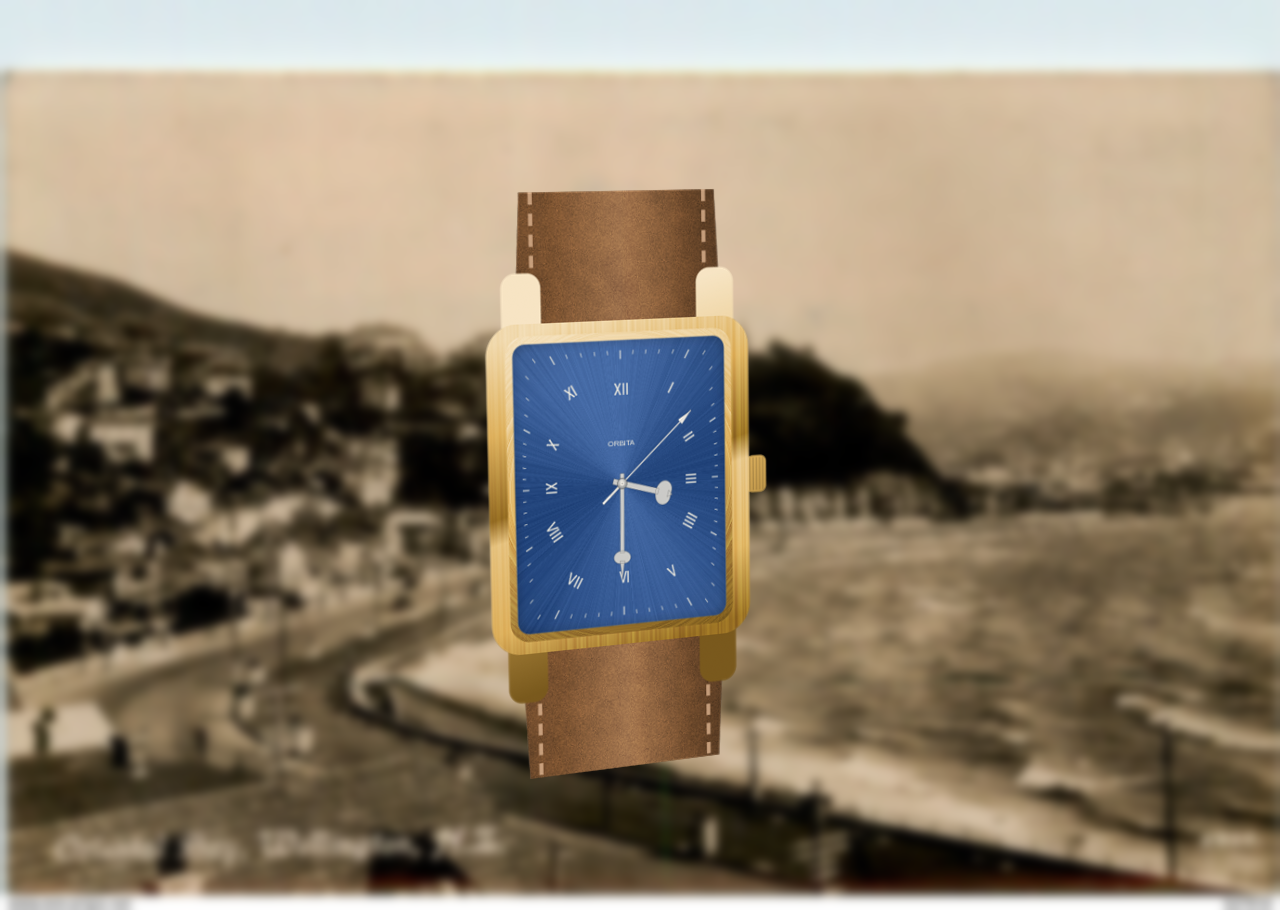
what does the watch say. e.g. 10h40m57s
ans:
3h30m08s
